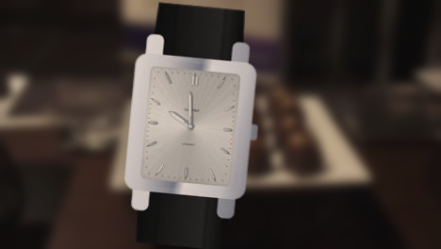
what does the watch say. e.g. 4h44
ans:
9h59
